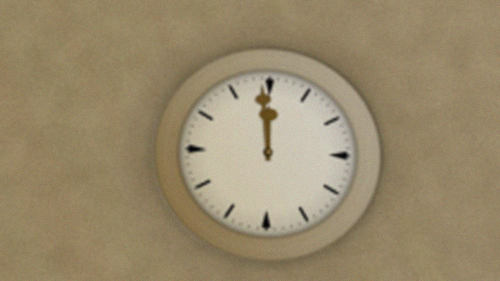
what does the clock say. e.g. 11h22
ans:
11h59
